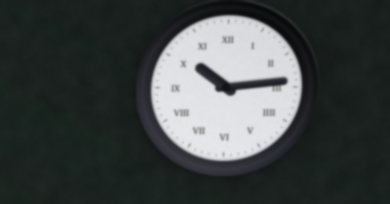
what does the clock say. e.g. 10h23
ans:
10h14
